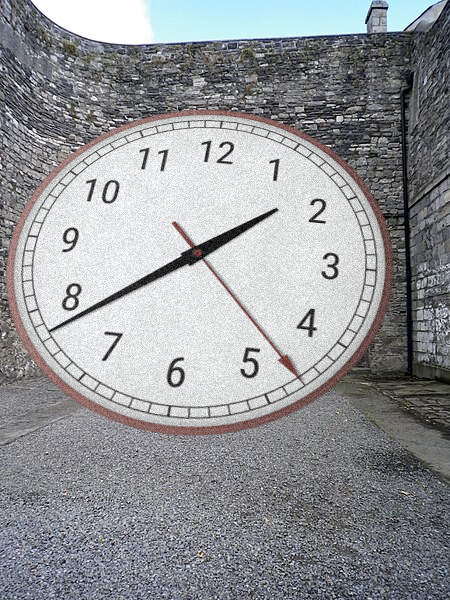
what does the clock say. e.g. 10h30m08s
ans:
1h38m23s
